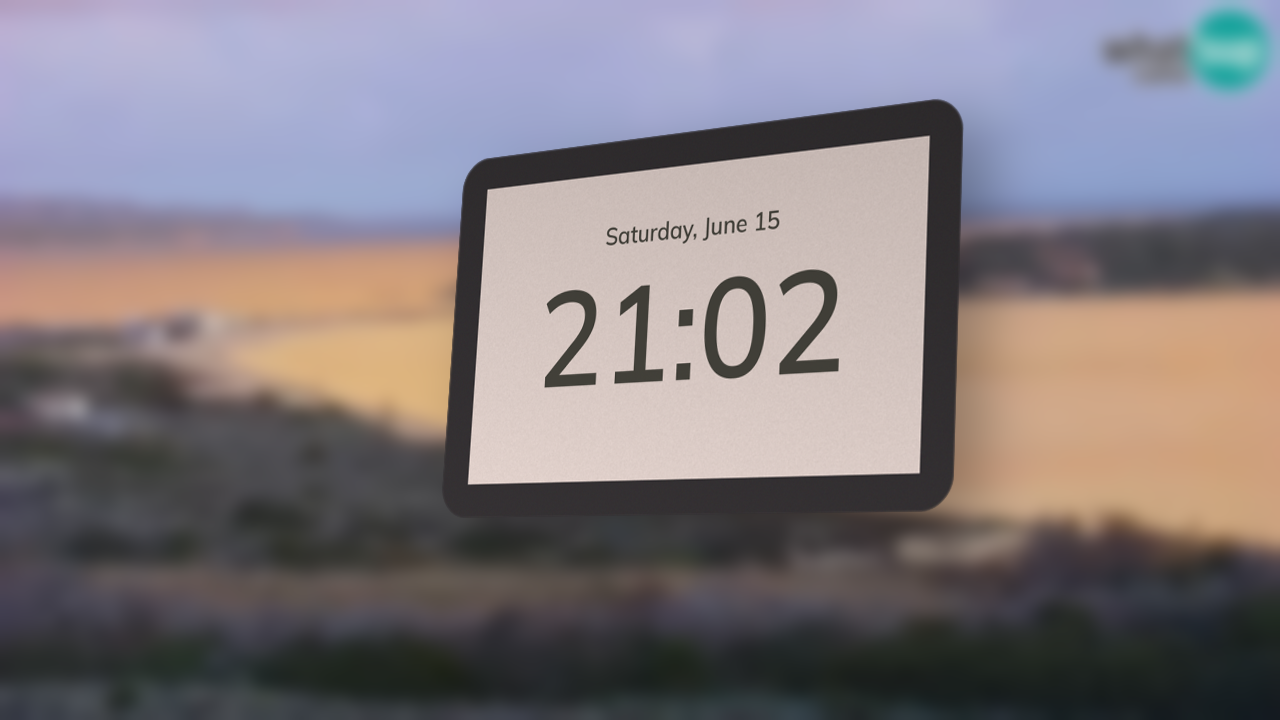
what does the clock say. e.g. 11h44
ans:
21h02
